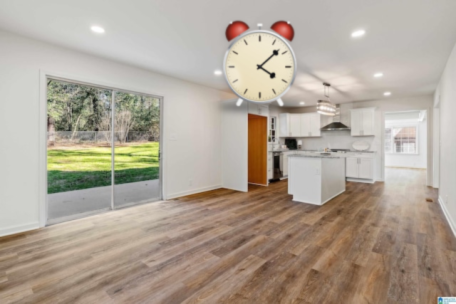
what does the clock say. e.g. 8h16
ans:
4h08
